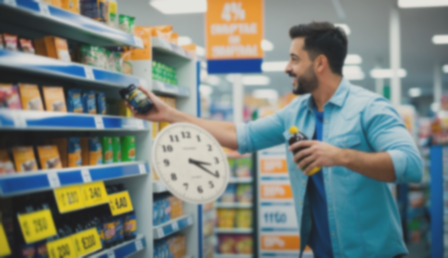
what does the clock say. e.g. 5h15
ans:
3h21
